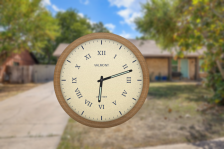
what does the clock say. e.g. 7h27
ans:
6h12
